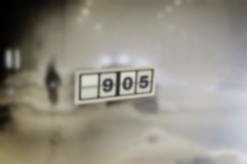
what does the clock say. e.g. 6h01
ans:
9h05
